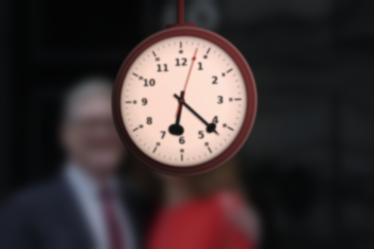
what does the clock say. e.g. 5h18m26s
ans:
6h22m03s
